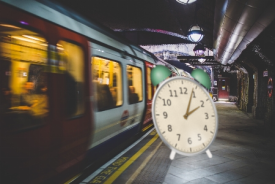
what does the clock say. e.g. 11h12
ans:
2h04
